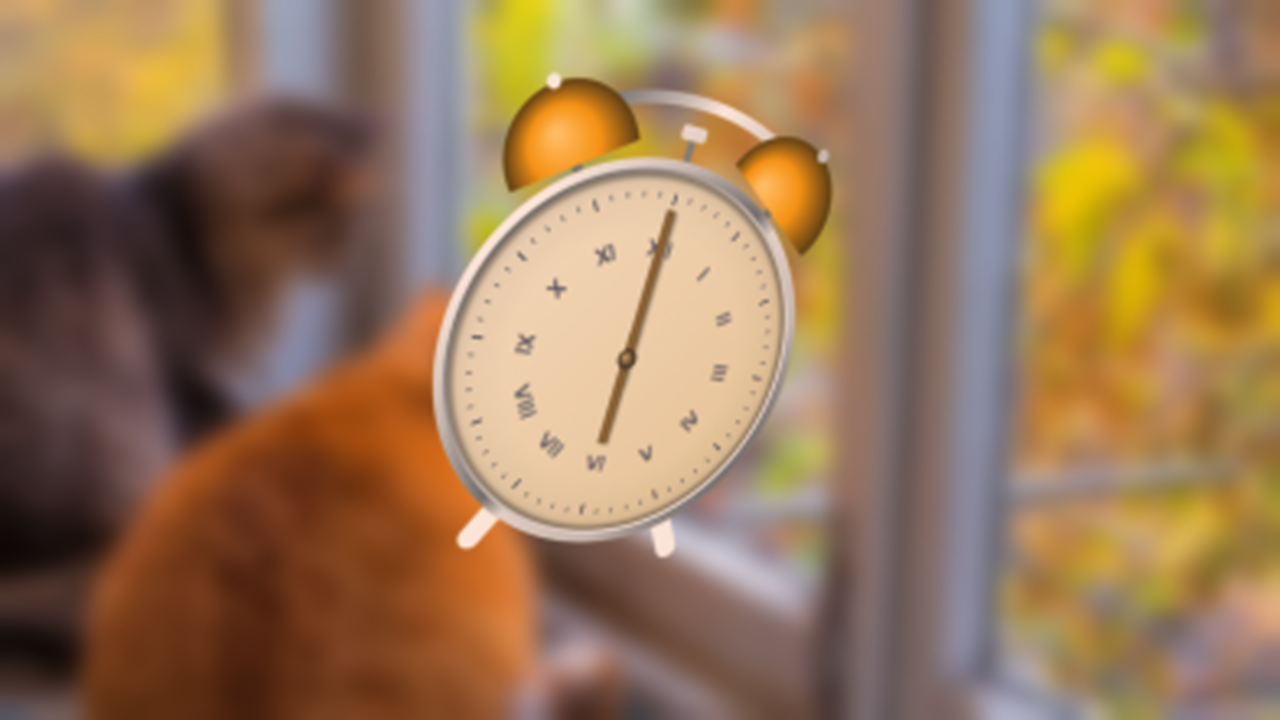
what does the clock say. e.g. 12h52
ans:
6h00
